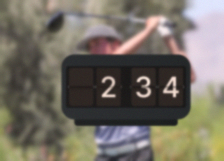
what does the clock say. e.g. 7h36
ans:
2h34
